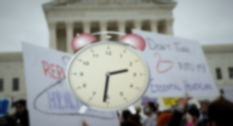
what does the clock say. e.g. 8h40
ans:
2h31
